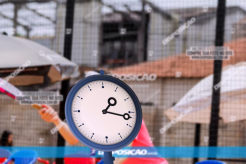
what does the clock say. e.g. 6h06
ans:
1h17
